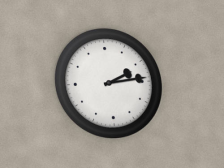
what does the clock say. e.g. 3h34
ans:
2h14
